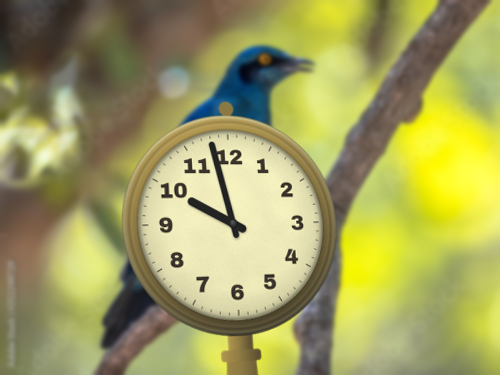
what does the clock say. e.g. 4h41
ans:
9h58
